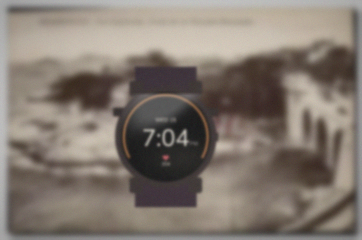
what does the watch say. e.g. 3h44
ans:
7h04
